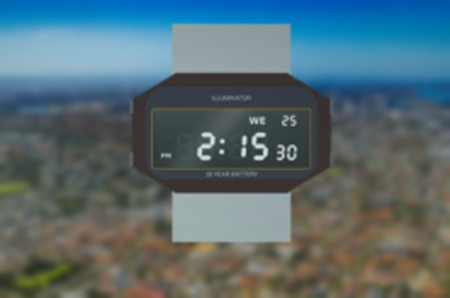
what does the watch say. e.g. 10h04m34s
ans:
2h15m30s
